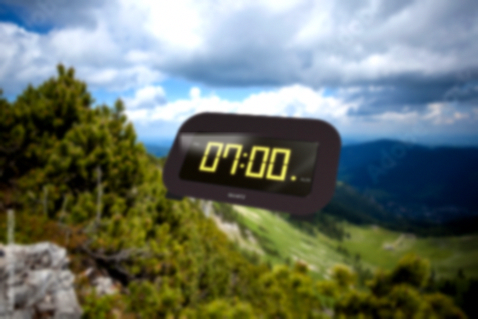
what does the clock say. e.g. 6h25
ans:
7h00
